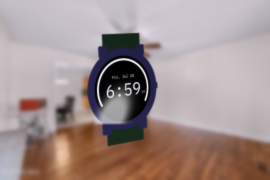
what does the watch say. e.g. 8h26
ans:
6h59
